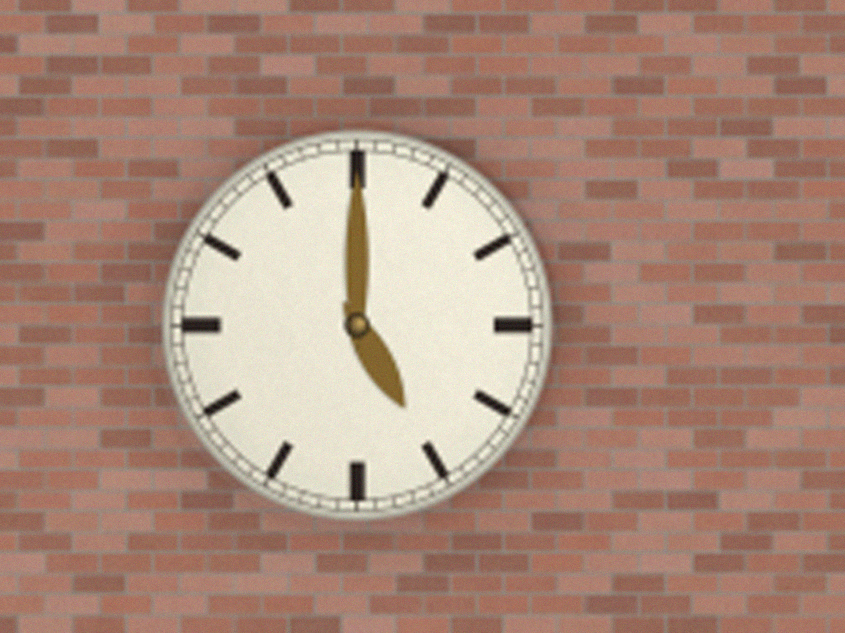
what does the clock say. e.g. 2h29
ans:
5h00
